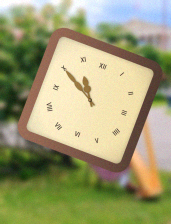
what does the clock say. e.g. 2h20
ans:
10h50
